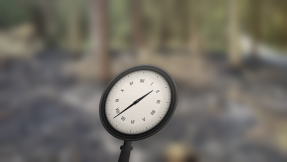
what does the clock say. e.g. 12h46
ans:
1h38
